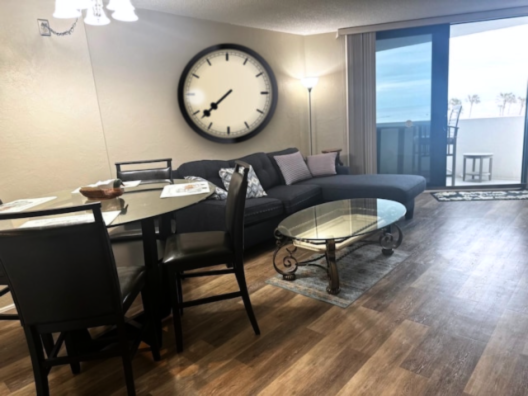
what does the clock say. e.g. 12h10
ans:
7h38
